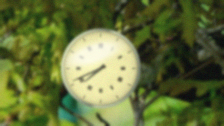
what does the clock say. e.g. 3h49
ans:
7h41
